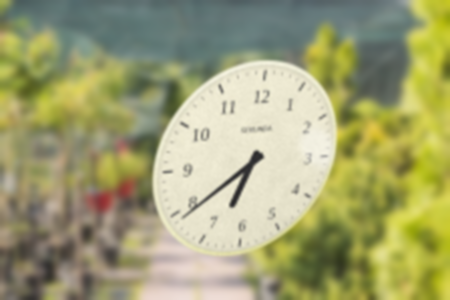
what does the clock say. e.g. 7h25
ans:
6h39
